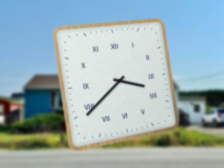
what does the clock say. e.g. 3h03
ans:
3h39
